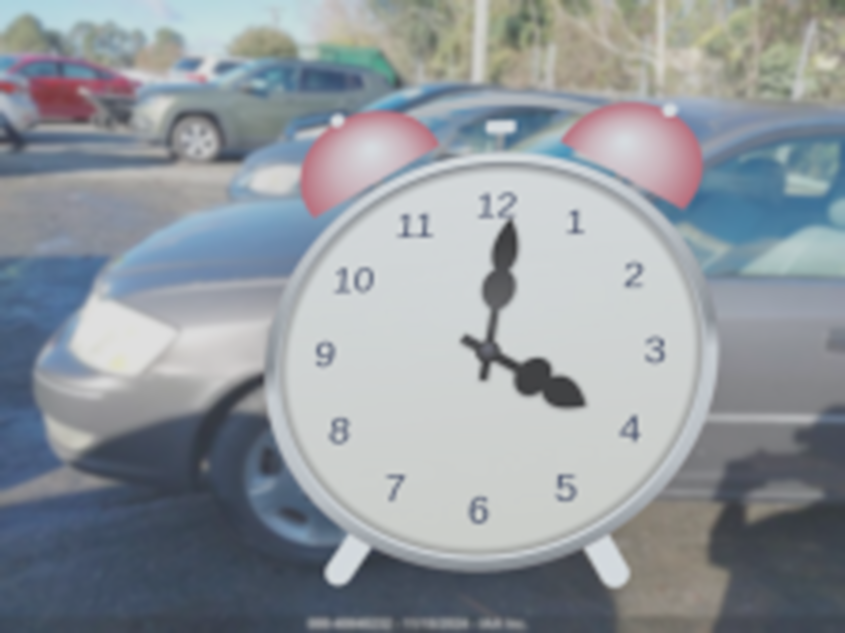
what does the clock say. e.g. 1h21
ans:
4h01
